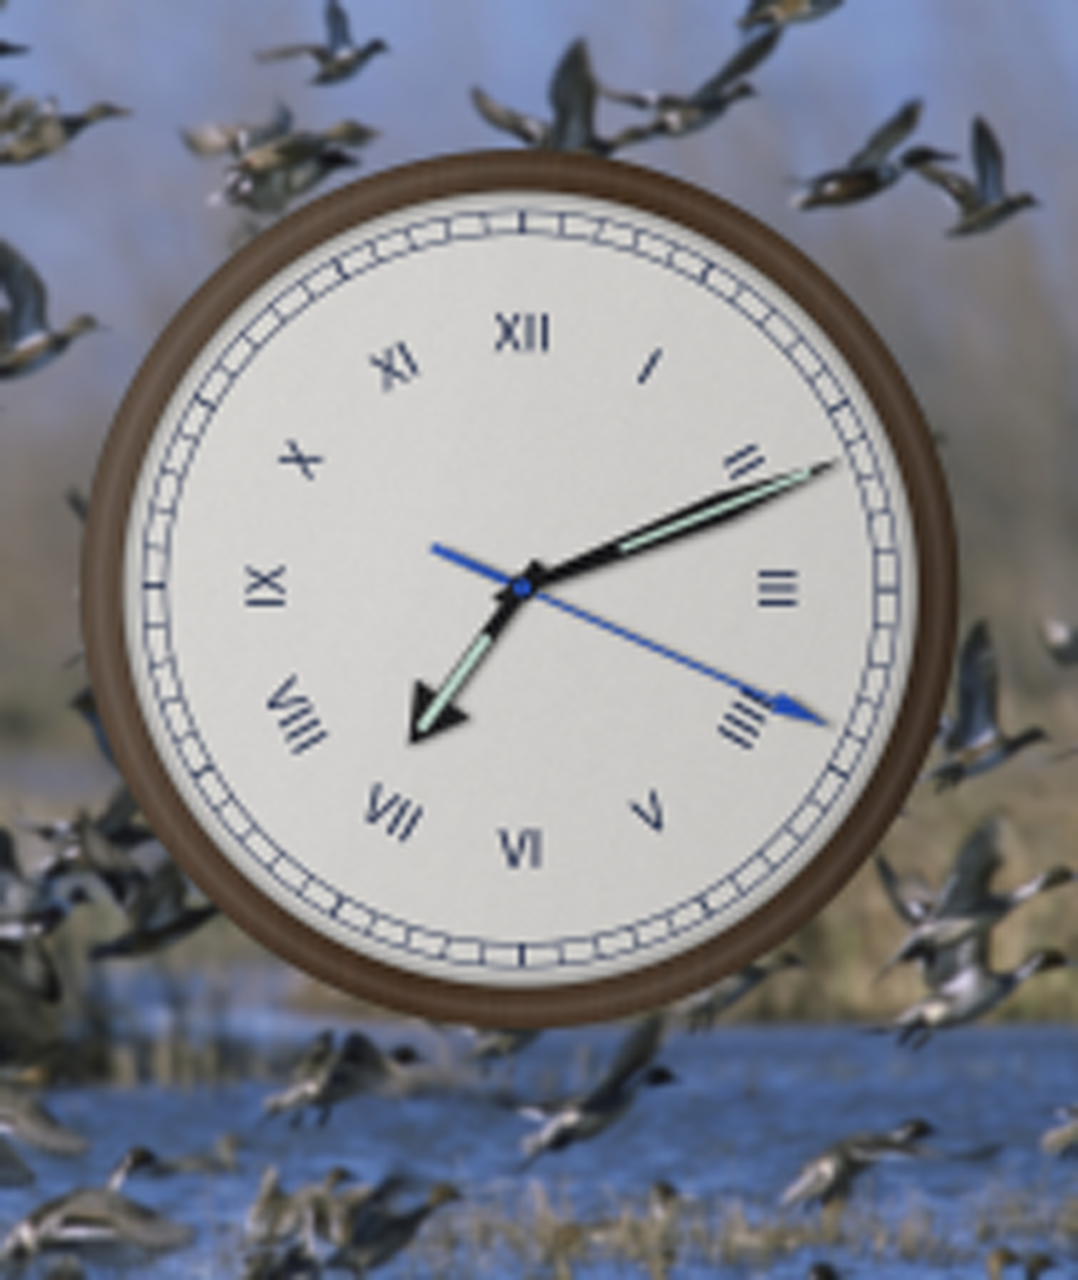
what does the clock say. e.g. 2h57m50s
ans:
7h11m19s
